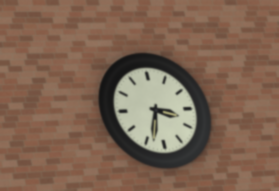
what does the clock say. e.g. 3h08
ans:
3h33
